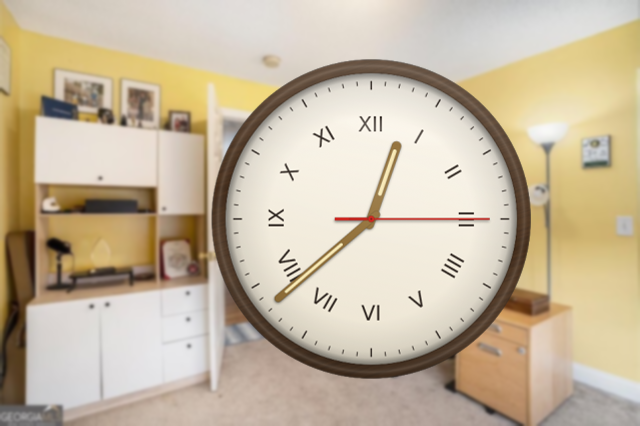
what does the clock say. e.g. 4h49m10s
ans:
12h38m15s
